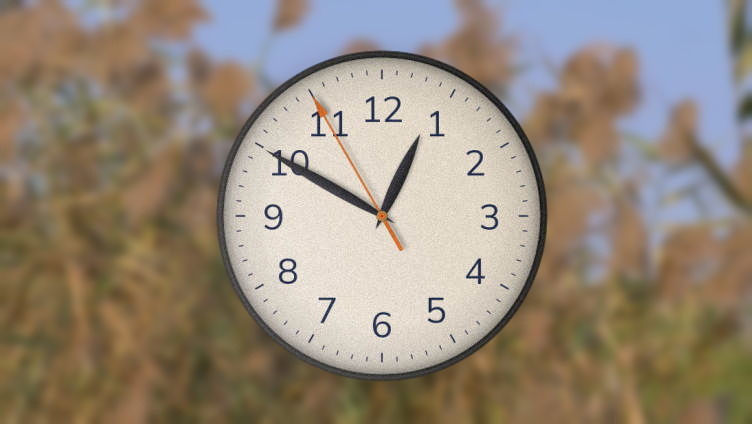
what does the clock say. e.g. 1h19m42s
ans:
12h49m55s
